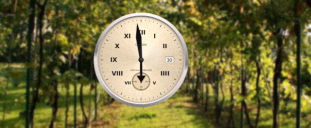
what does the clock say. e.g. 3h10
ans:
5h59
